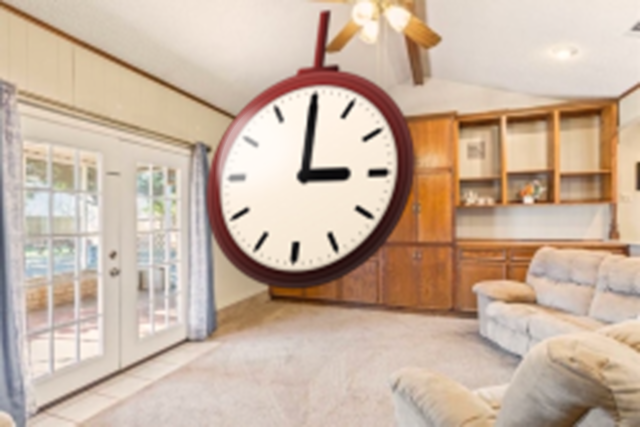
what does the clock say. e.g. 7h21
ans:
3h00
